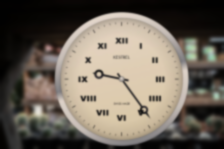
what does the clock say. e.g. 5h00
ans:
9h24
